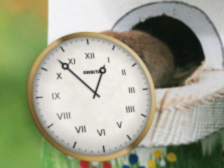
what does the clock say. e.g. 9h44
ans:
12h53
